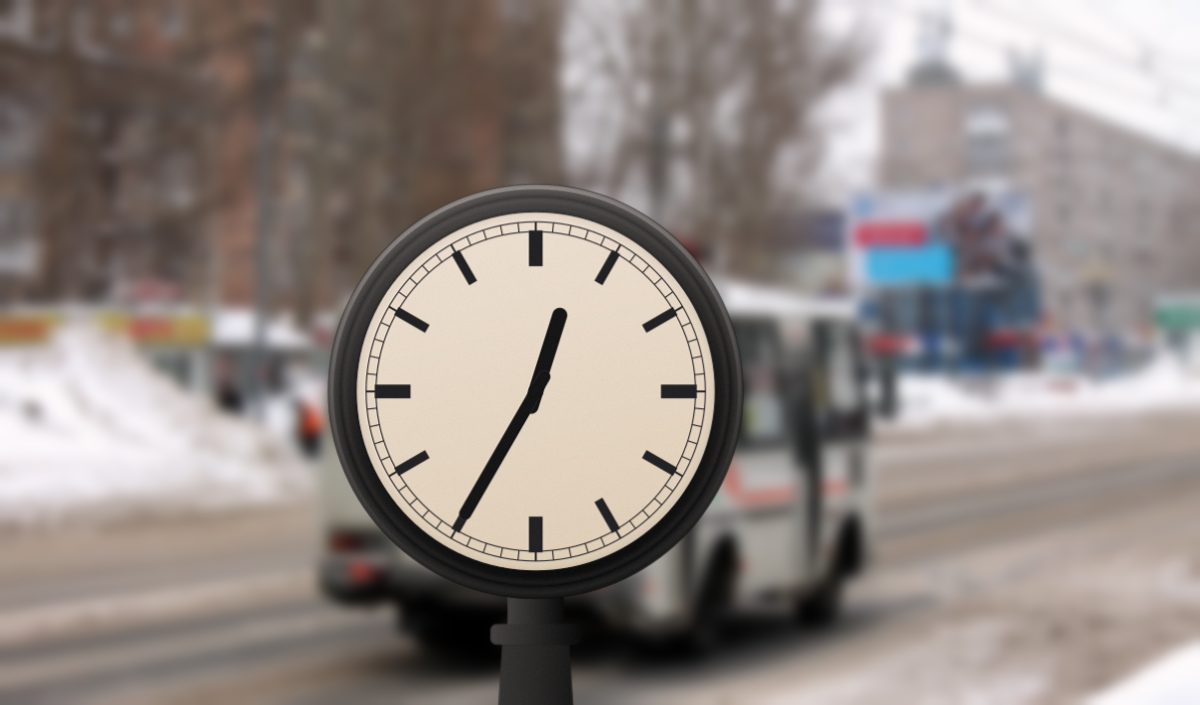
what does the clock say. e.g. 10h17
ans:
12h35
